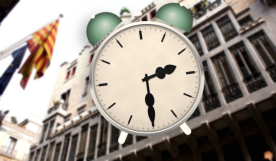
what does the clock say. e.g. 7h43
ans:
2h30
